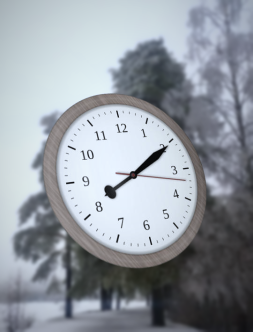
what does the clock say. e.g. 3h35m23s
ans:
8h10m17s
